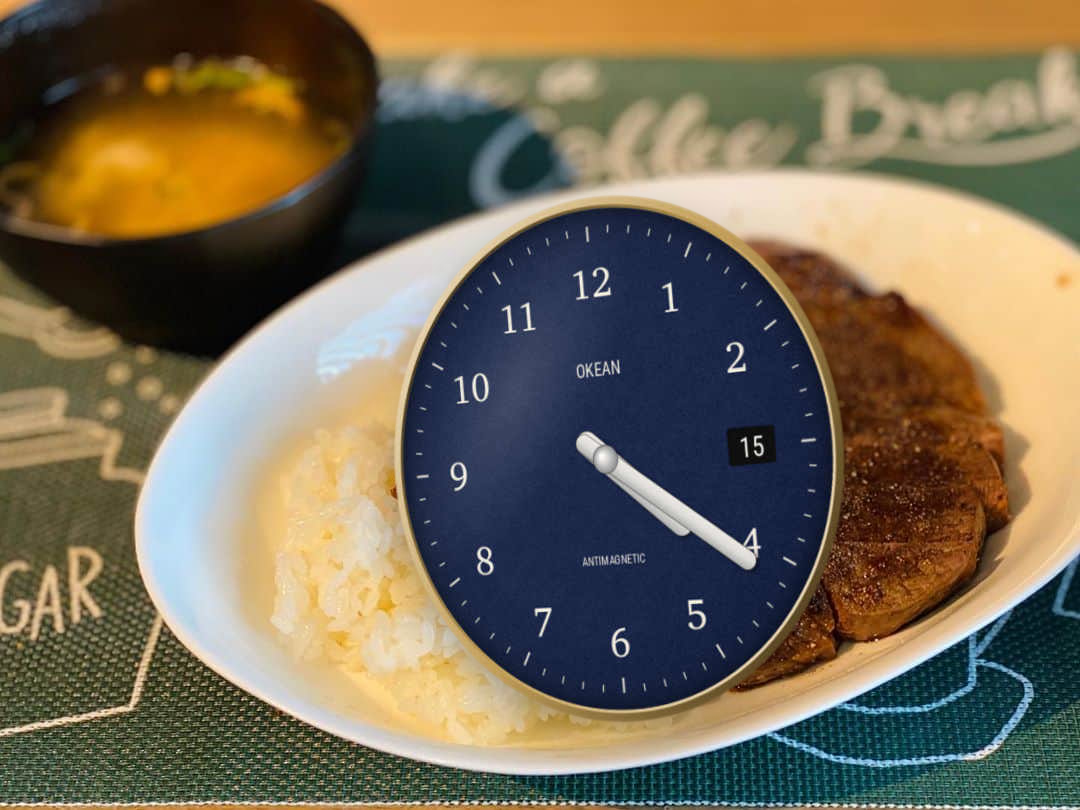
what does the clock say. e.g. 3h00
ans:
4h21
